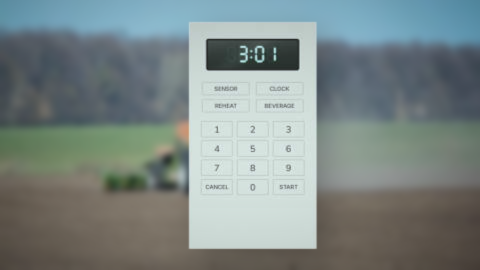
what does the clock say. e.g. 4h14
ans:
3h01
